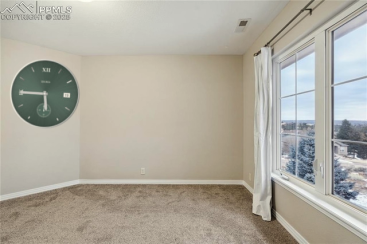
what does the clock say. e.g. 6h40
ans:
5h45
